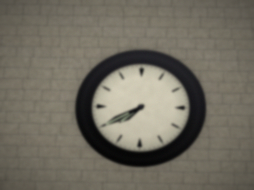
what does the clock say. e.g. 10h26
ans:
7h40
